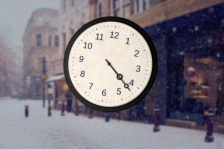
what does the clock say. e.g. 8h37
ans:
4h22
